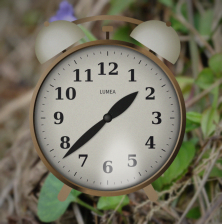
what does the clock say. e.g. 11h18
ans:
1h38
